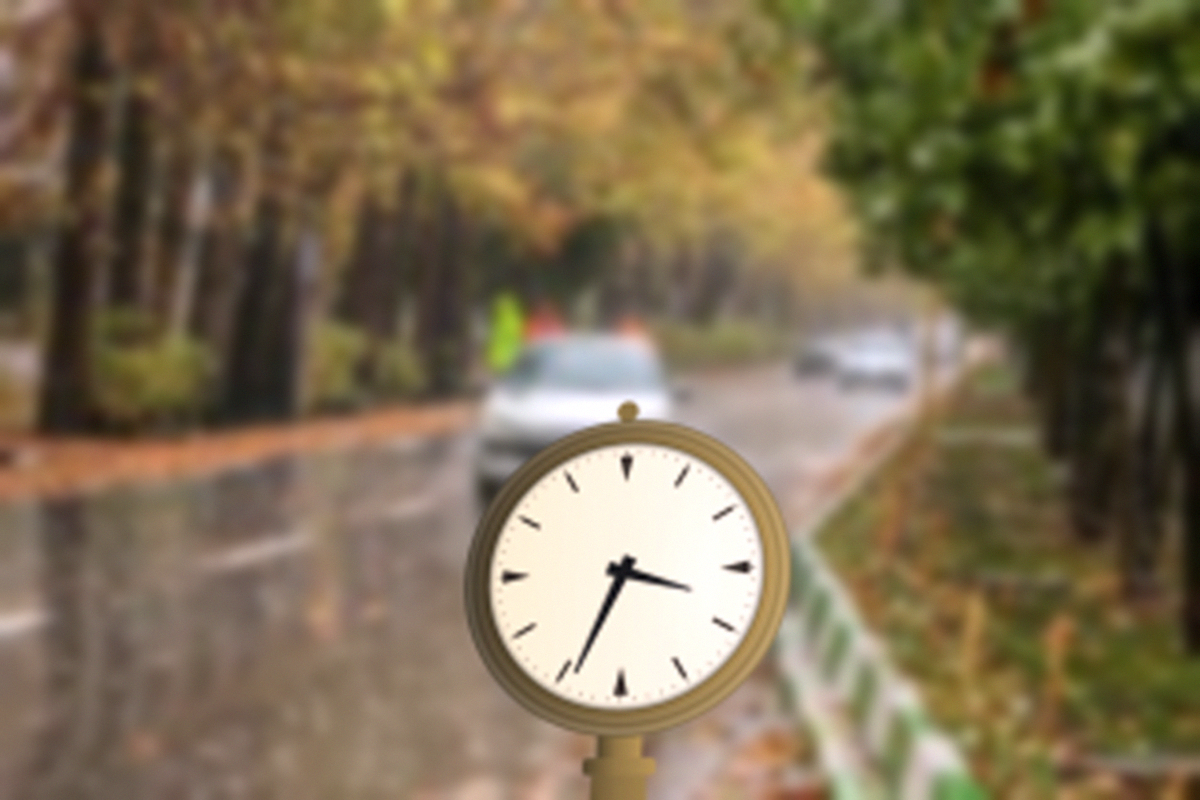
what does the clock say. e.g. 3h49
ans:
3h34
